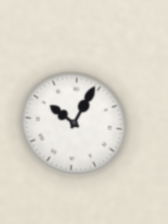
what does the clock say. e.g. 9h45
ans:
10h04
